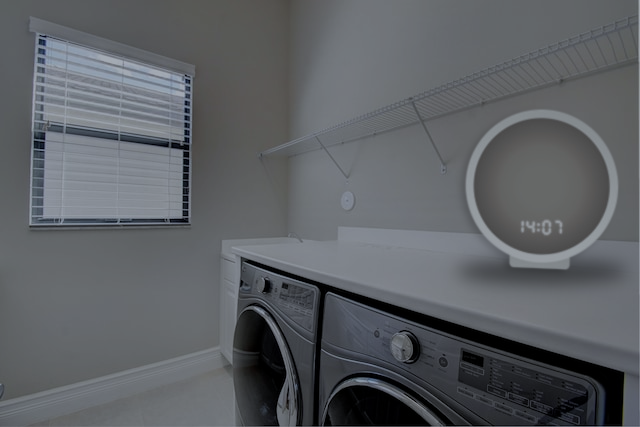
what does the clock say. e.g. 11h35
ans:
14h07
